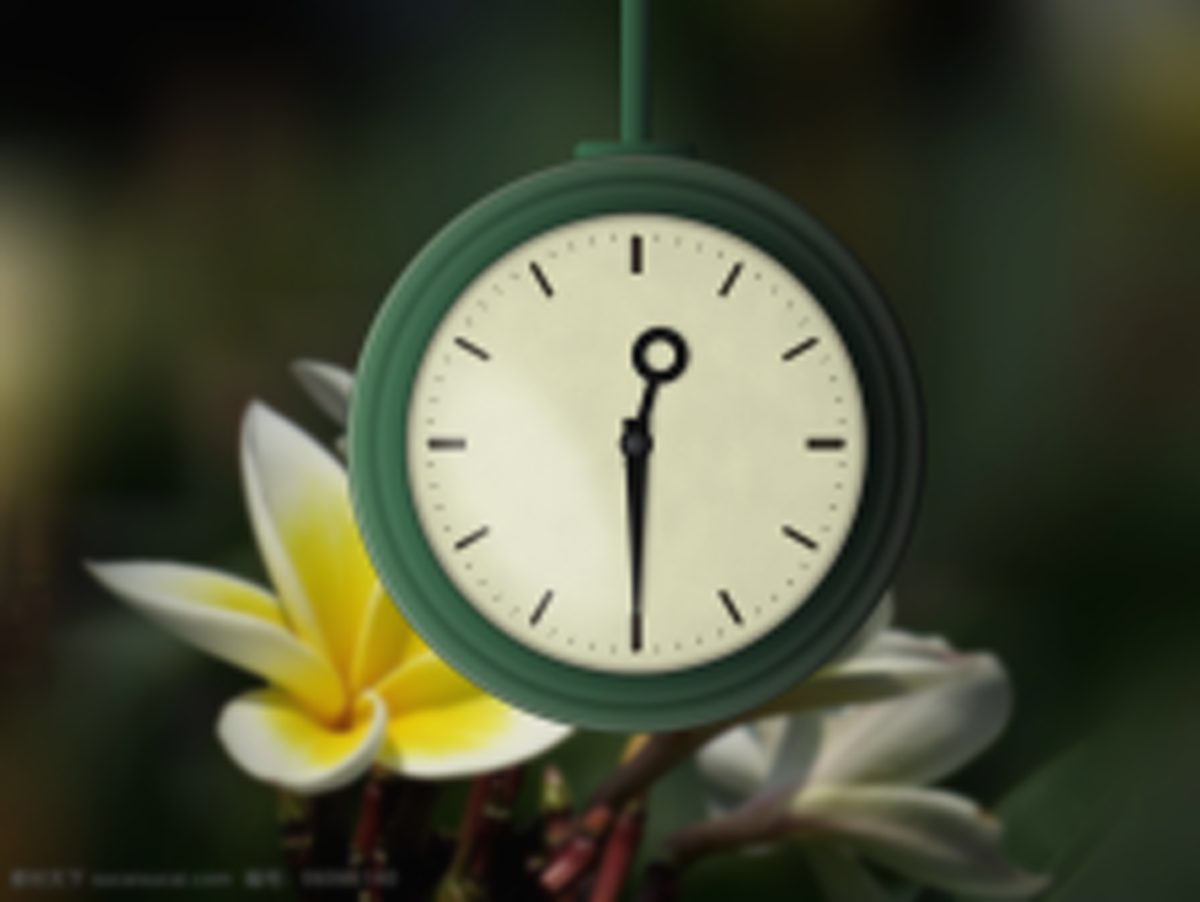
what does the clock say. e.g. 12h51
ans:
12h30
